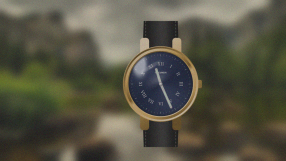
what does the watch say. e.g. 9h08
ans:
11h26
